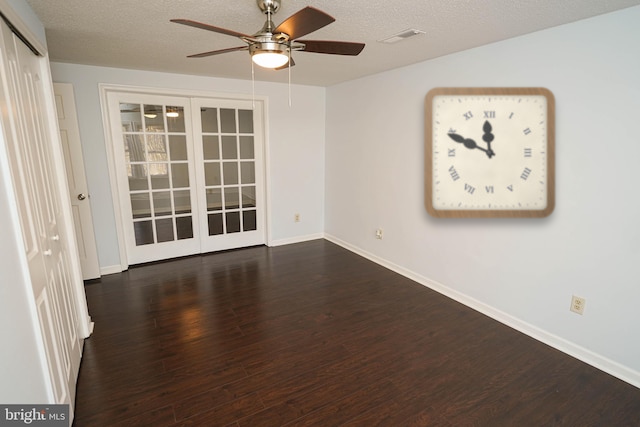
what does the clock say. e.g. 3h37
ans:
11h49
